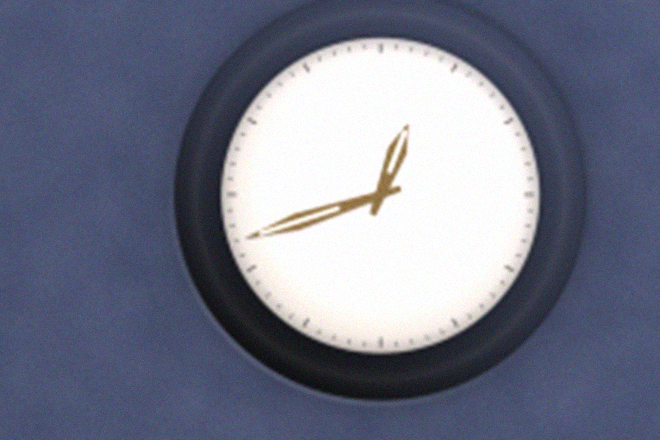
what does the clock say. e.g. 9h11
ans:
12h42
